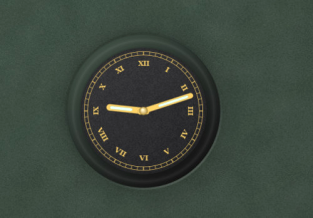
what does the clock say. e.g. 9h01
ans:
9h12
